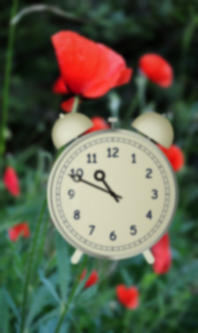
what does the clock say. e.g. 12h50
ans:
10h49
